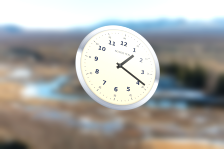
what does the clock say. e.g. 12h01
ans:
1h19
